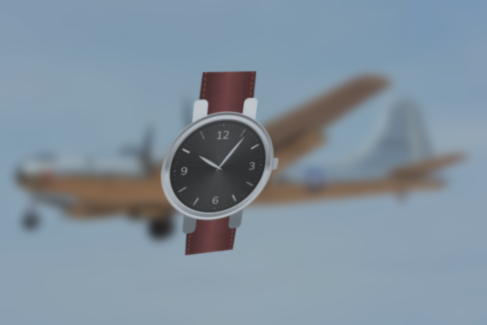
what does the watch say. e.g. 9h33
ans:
10h06
